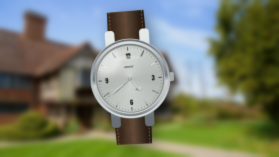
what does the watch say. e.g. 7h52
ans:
4h39
